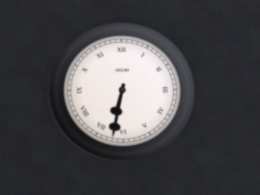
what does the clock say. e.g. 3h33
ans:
6h32
